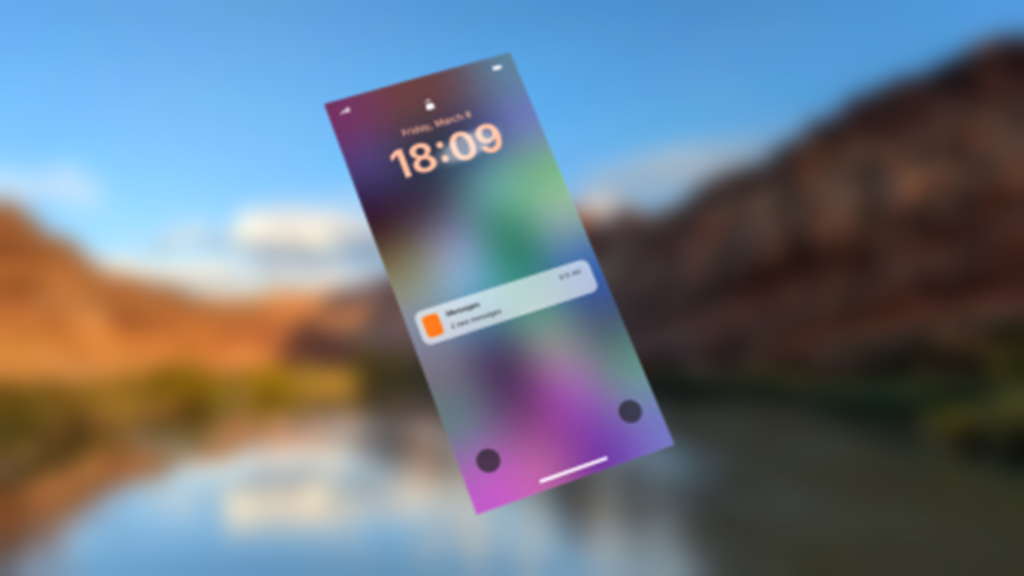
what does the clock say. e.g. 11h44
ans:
18h09
